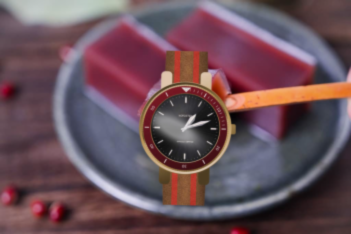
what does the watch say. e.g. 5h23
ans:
1h12
